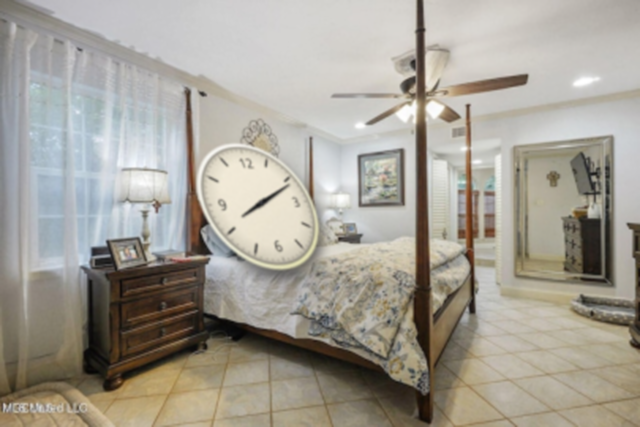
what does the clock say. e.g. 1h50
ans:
8h11
